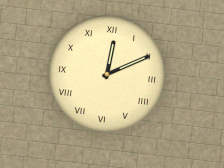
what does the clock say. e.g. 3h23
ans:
12h10
